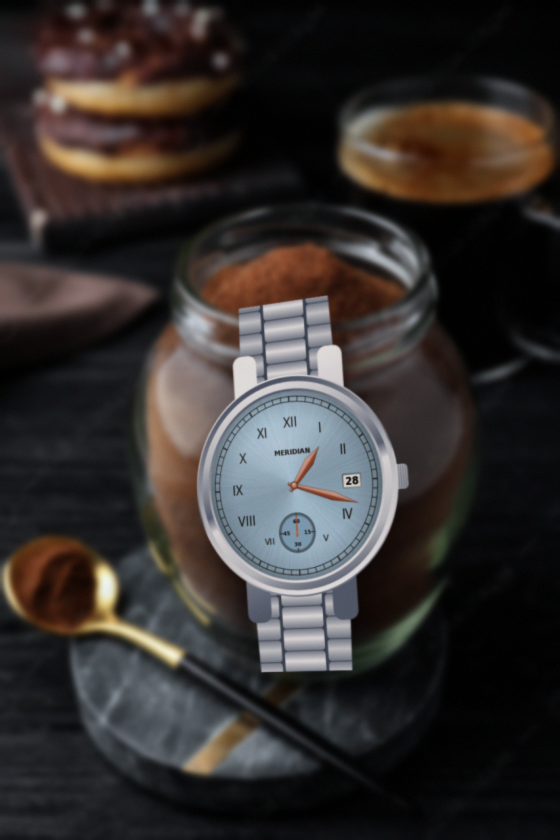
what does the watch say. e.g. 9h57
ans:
1h18
